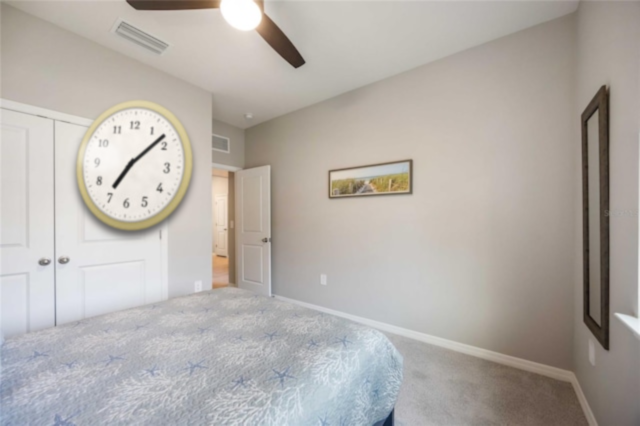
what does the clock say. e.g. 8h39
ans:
7h08
